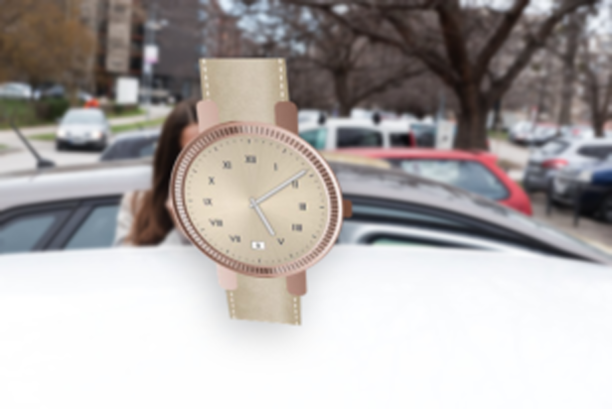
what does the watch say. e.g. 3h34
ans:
5h09
